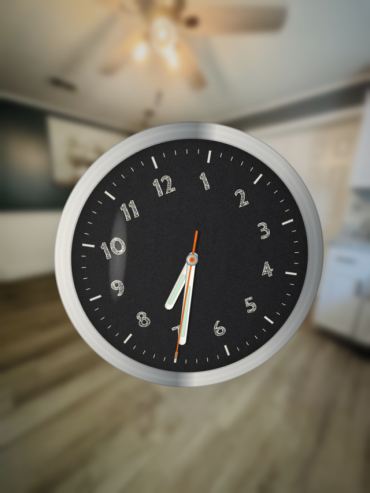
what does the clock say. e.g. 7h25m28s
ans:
7h34m35s
